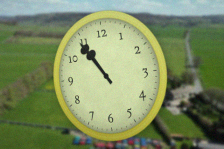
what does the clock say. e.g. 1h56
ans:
10h54
